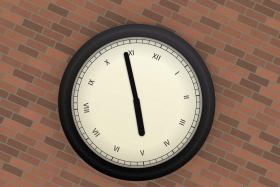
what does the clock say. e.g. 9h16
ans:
4h54
